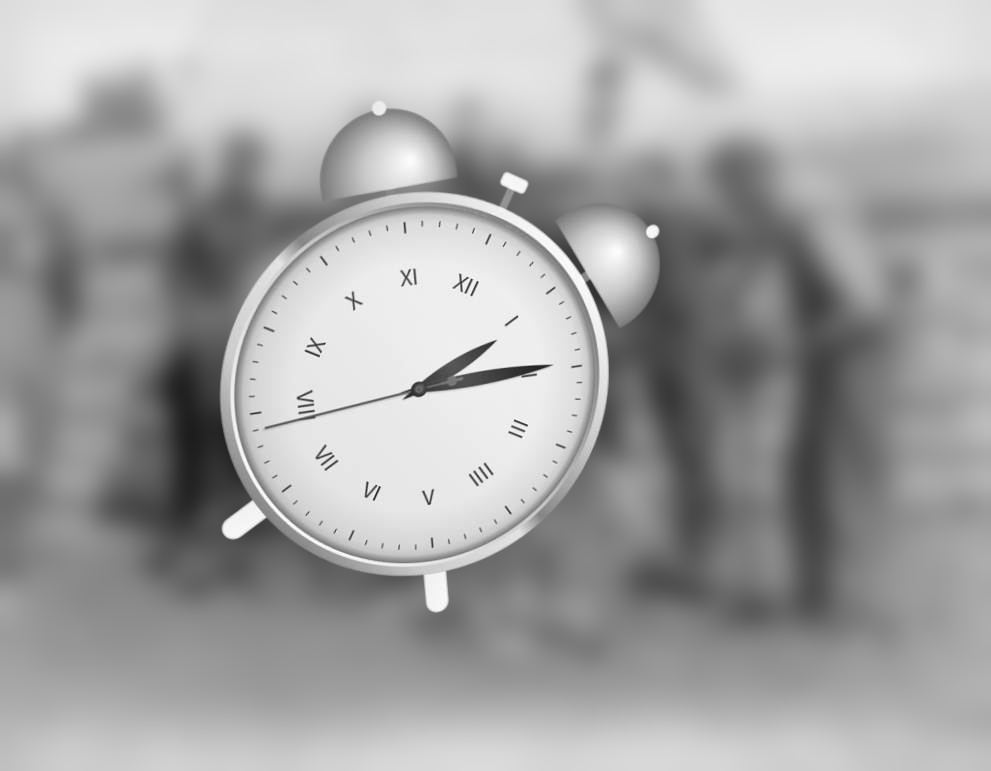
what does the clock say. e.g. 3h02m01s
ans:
1h09m39s
